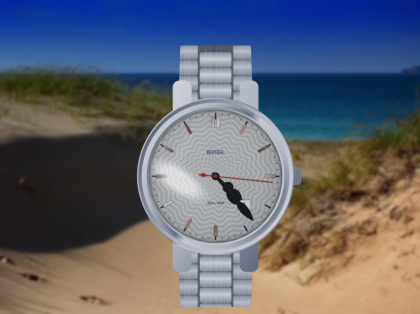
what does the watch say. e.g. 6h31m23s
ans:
4h23m16s
